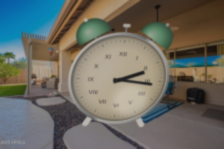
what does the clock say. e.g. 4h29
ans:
2h16
